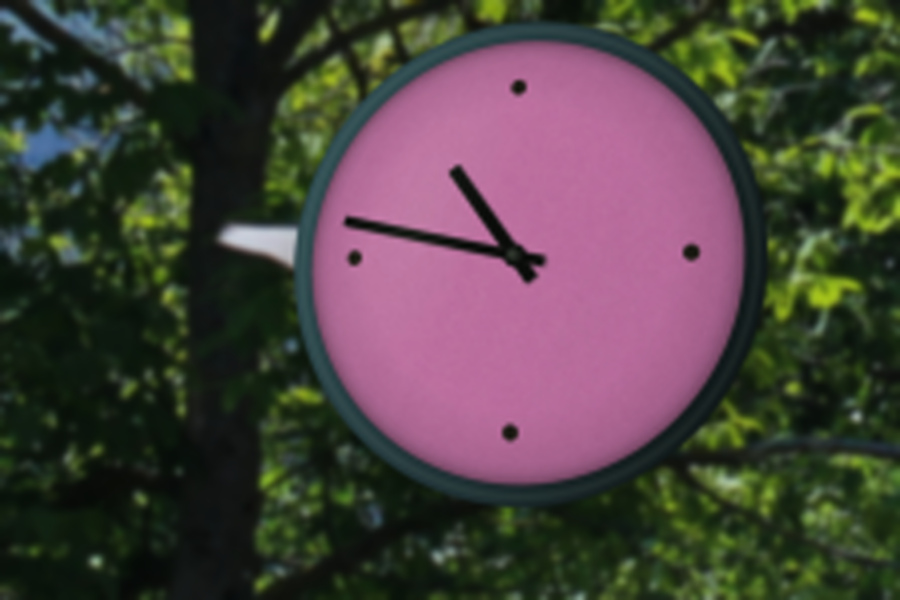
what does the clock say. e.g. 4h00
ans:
10h47
